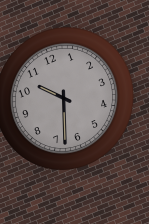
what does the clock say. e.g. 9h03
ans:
10h33
